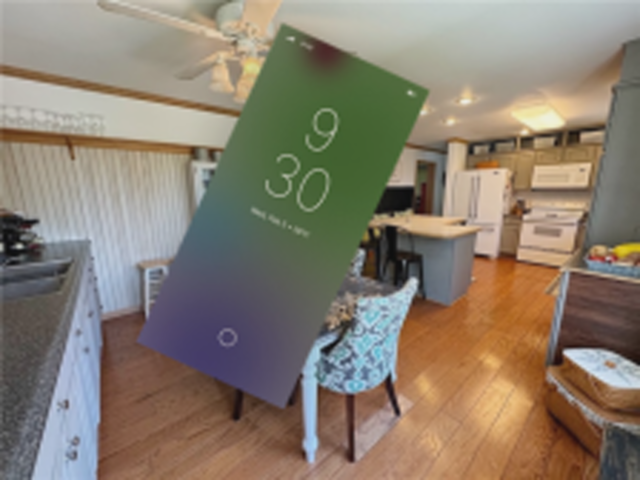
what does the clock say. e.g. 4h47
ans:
9h30
